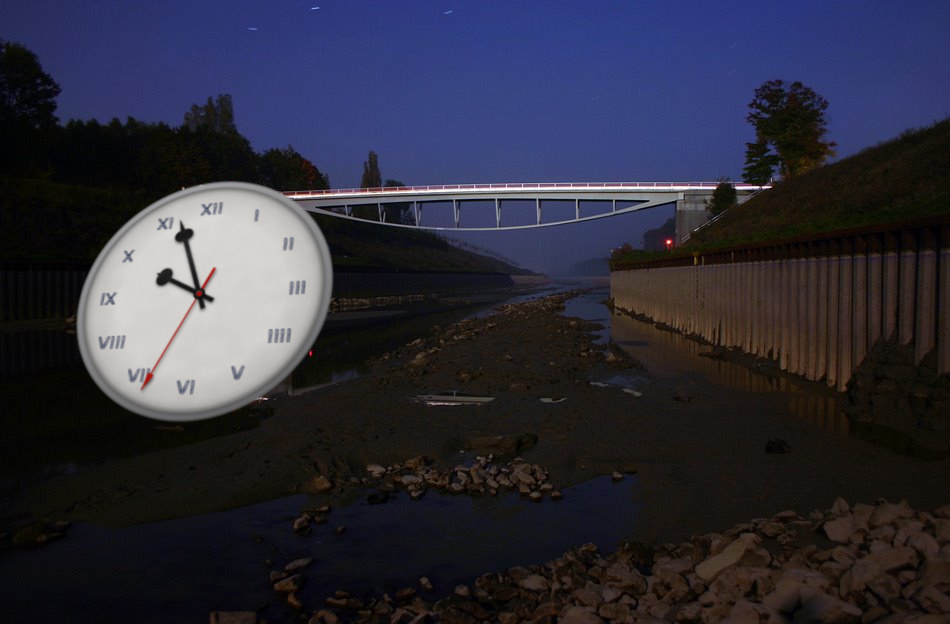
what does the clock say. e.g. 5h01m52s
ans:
9h56m34s
